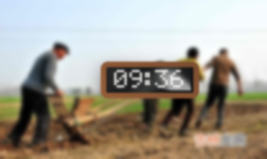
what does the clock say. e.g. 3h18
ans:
9h36
